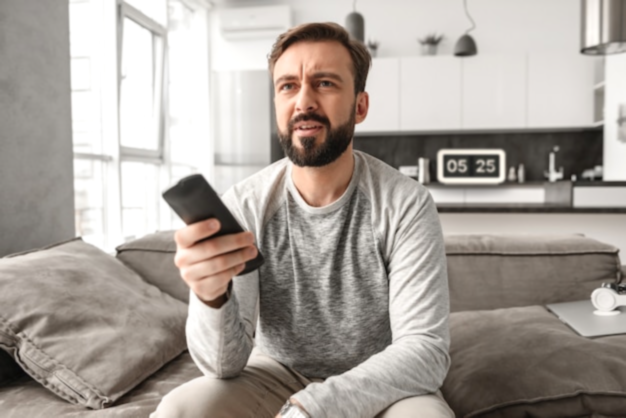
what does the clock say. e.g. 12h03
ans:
5h25
